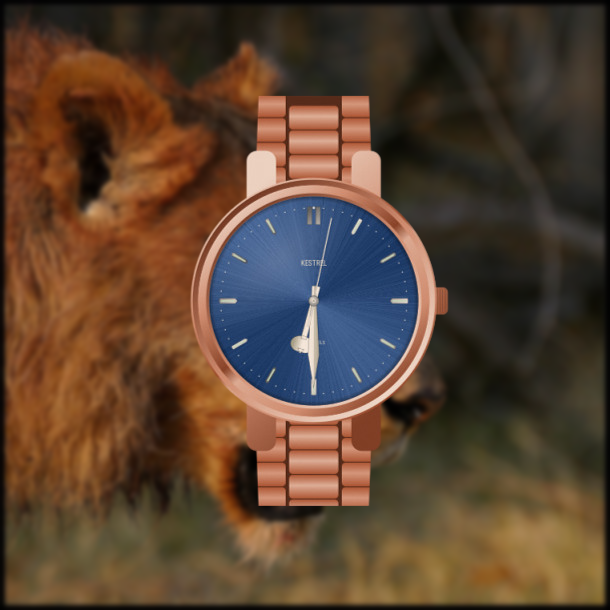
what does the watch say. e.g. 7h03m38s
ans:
6h30m02s
